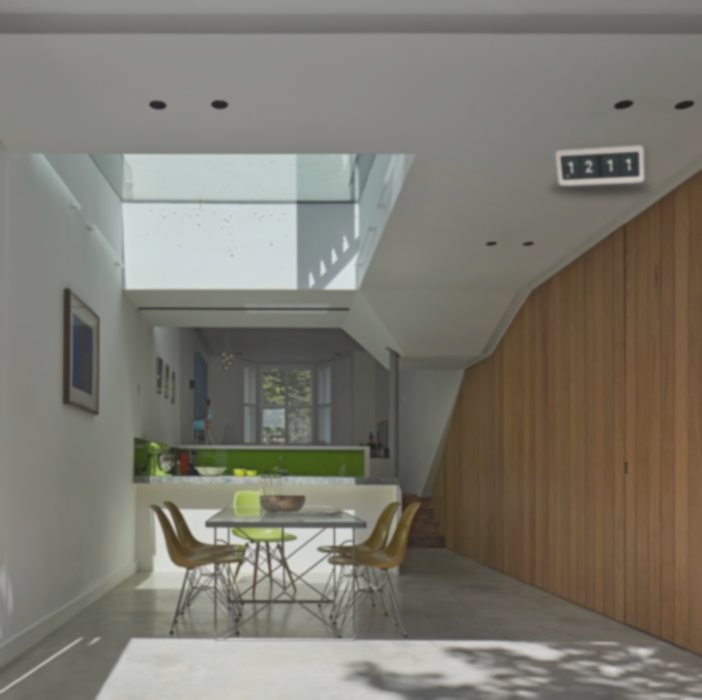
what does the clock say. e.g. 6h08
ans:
12h11
